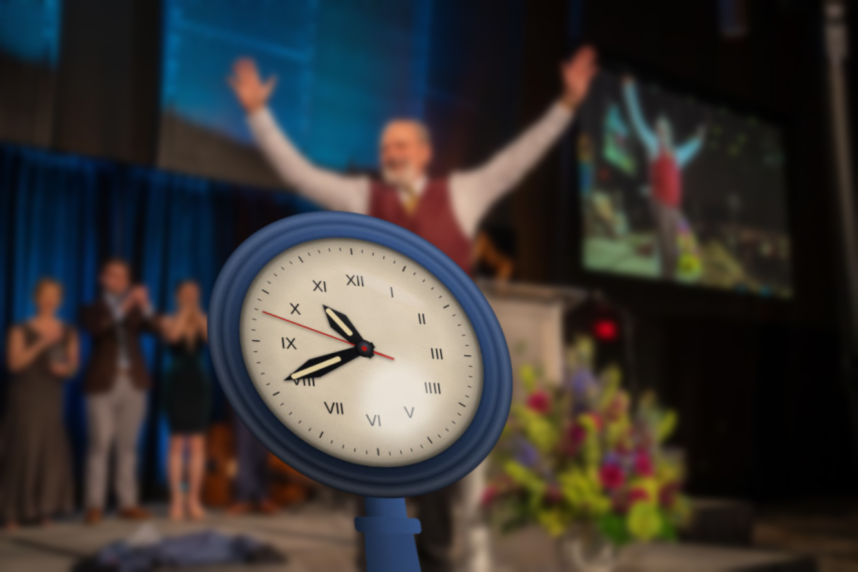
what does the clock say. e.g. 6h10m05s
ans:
10h40m48s
